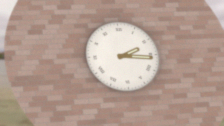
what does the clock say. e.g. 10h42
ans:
2h16
